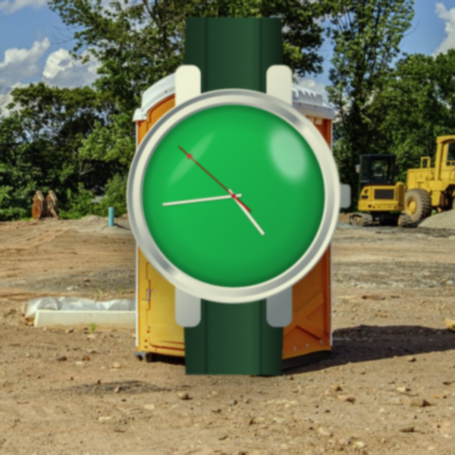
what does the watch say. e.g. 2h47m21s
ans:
4h43m52s
